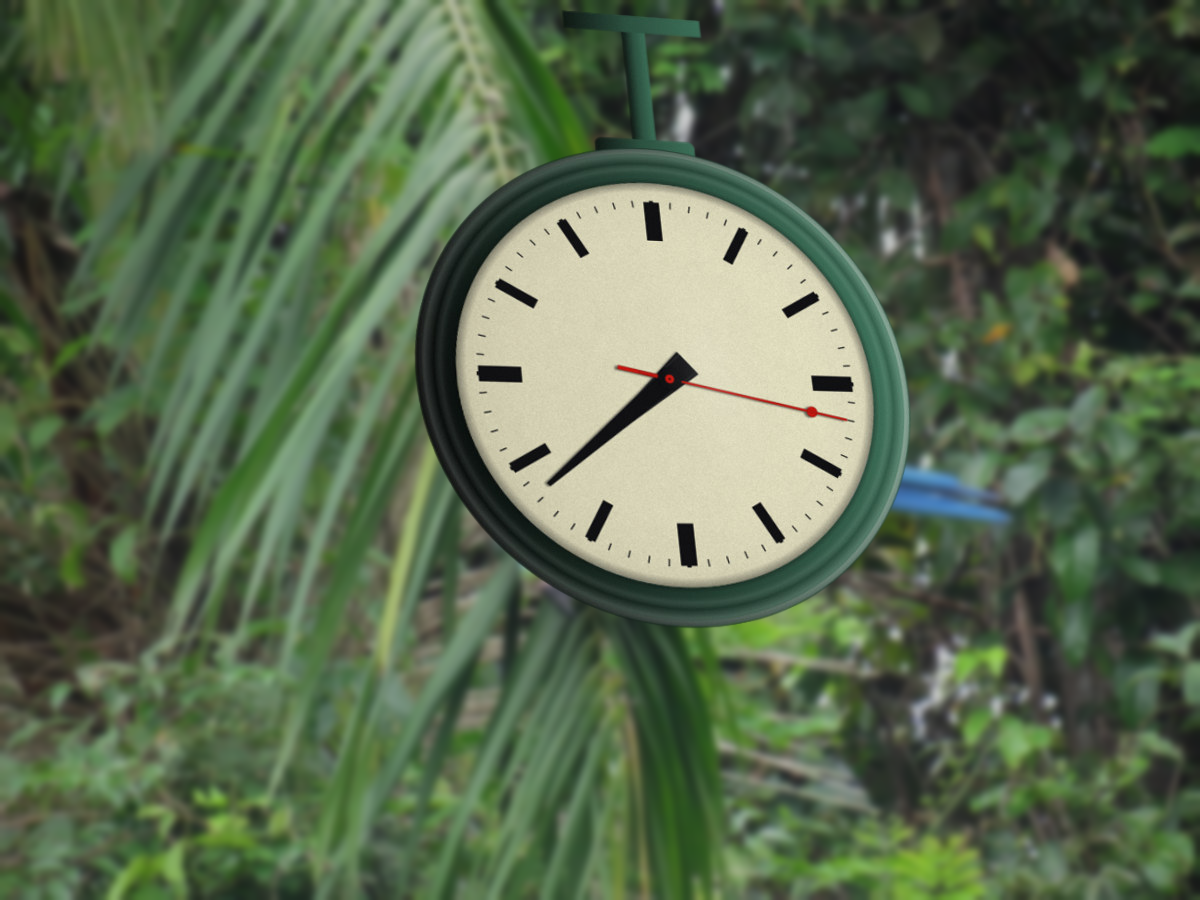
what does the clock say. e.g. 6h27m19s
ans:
7h38m17s
